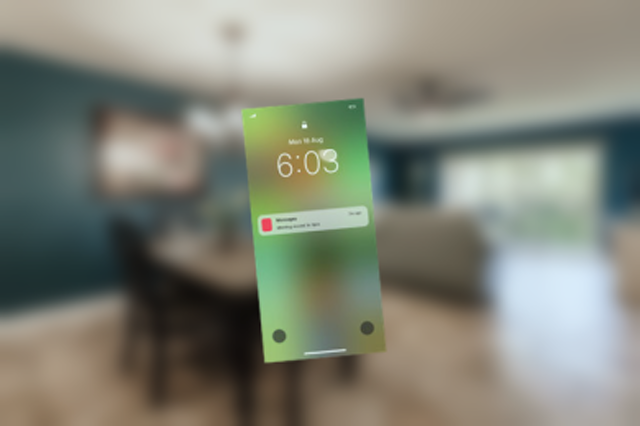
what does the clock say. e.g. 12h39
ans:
6h03
